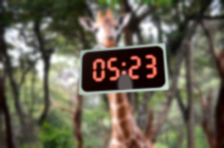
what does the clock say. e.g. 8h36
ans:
5h23
